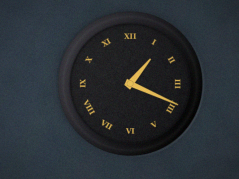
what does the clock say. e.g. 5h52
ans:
1h19
